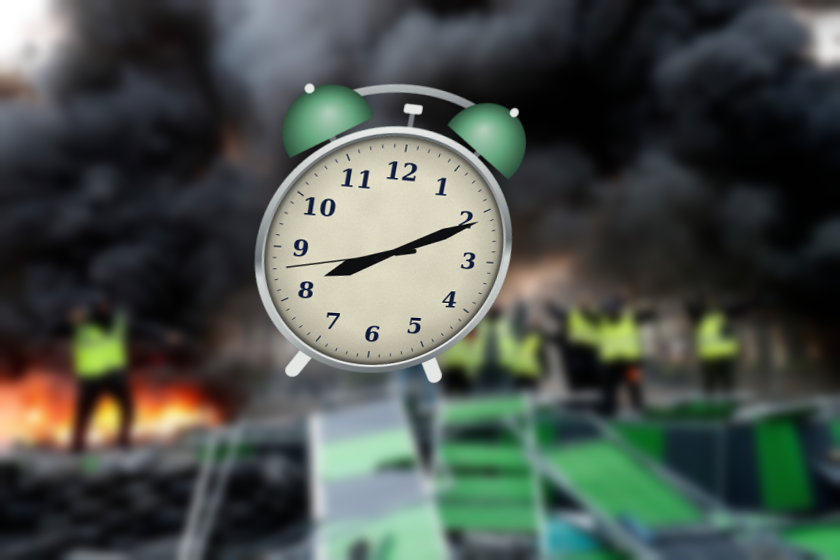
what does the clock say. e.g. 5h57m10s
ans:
8h10m43s
